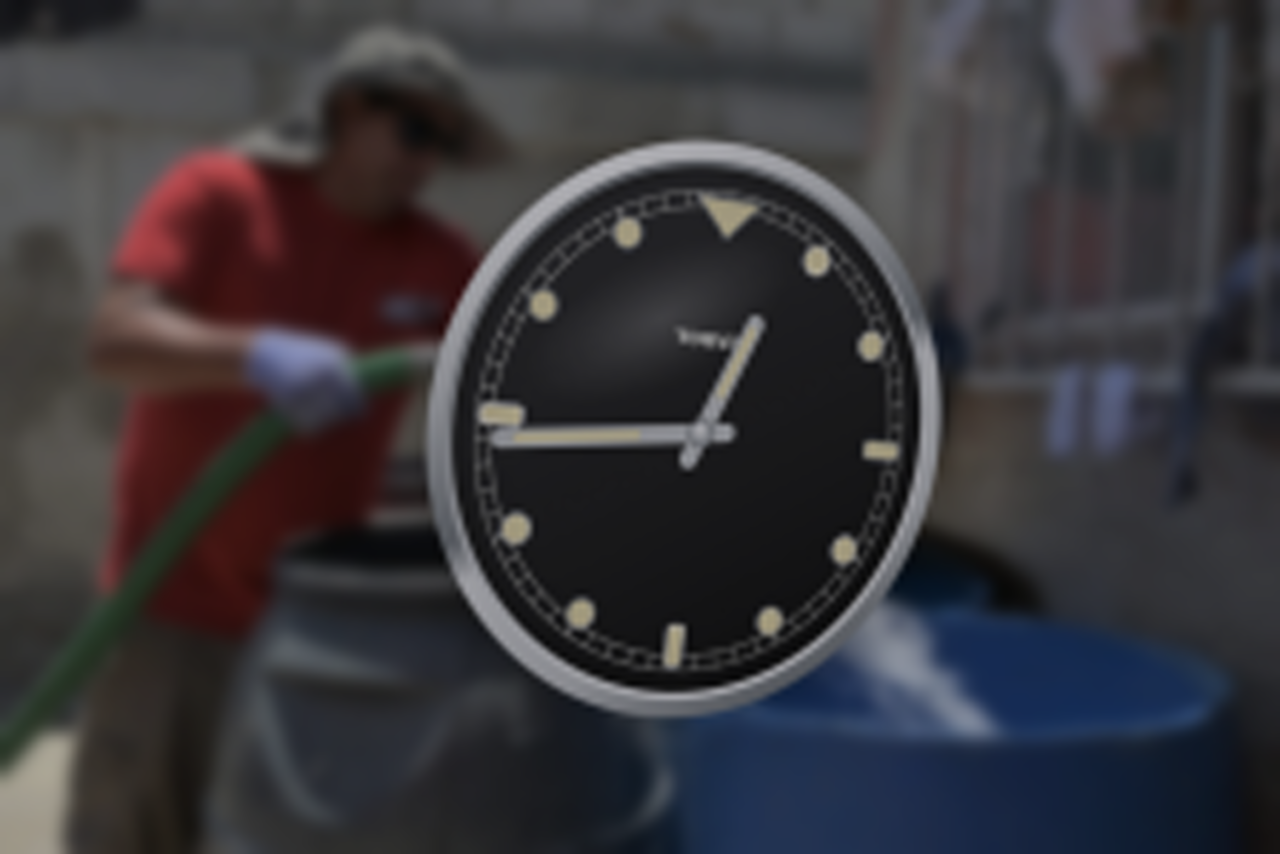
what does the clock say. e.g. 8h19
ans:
12h44
